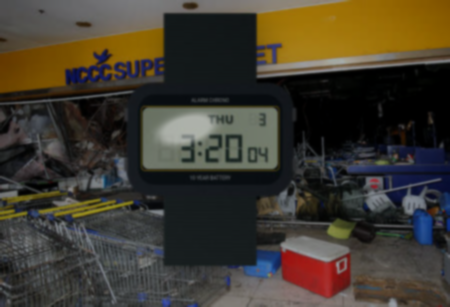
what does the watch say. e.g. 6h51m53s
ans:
3h20m04s
